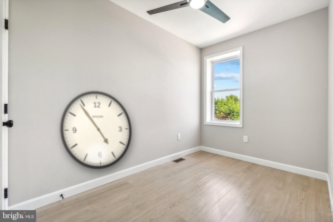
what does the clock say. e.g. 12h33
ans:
4h54
